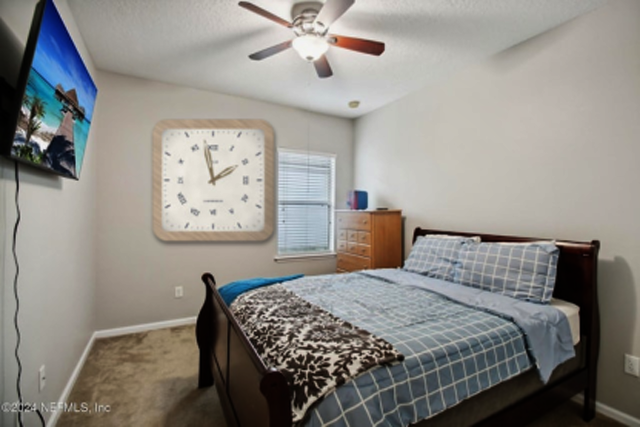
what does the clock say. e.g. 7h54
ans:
1h58
